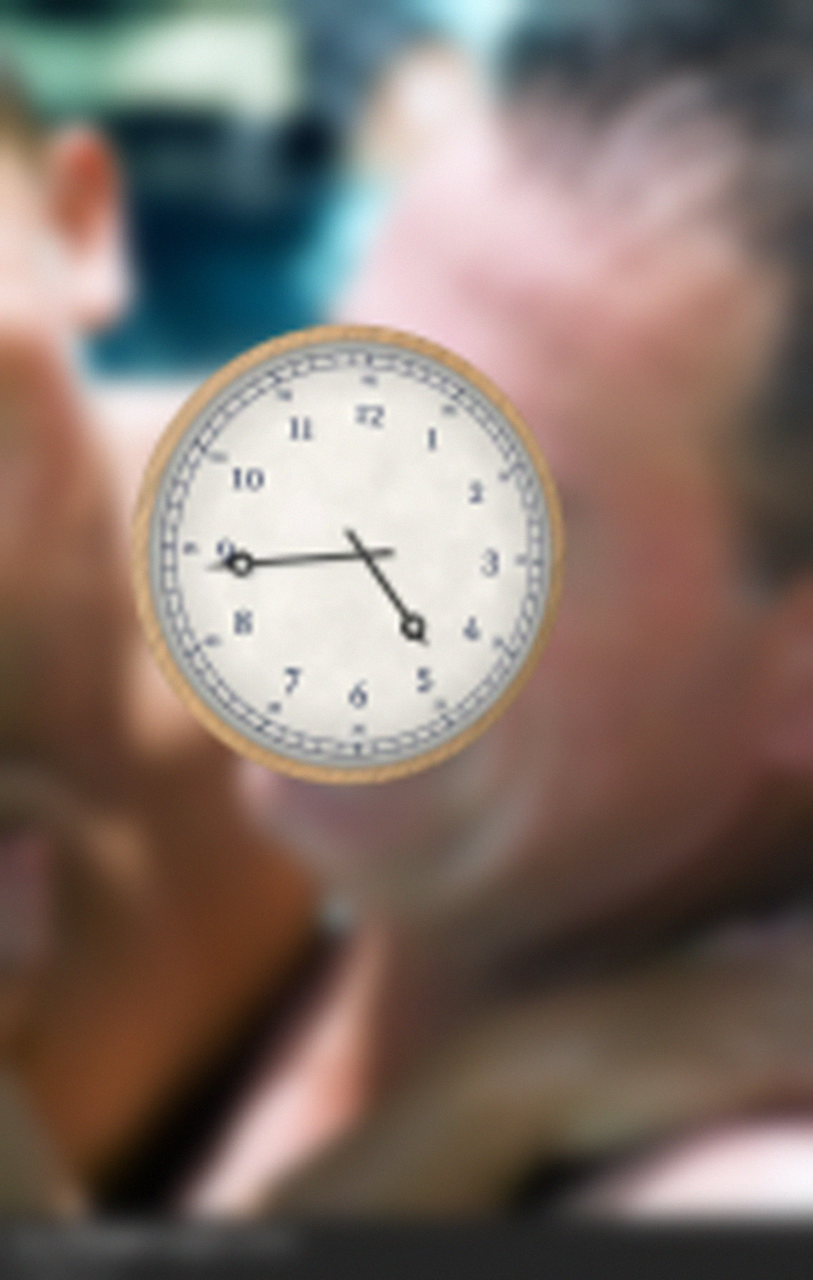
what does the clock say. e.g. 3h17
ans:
4h44
